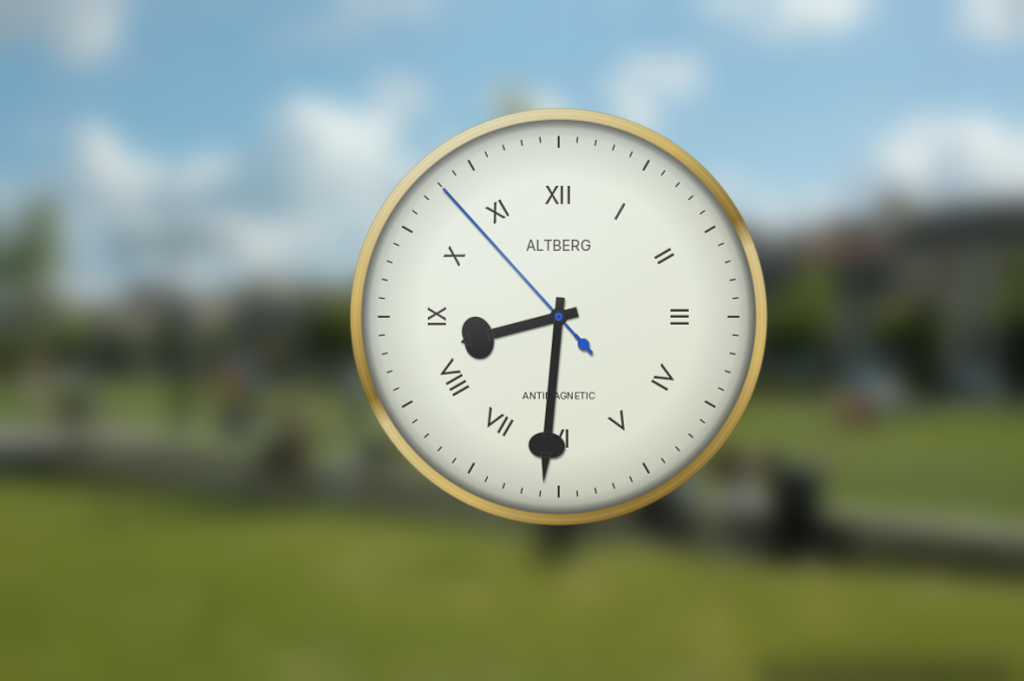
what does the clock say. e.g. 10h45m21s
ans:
8h30m53s
